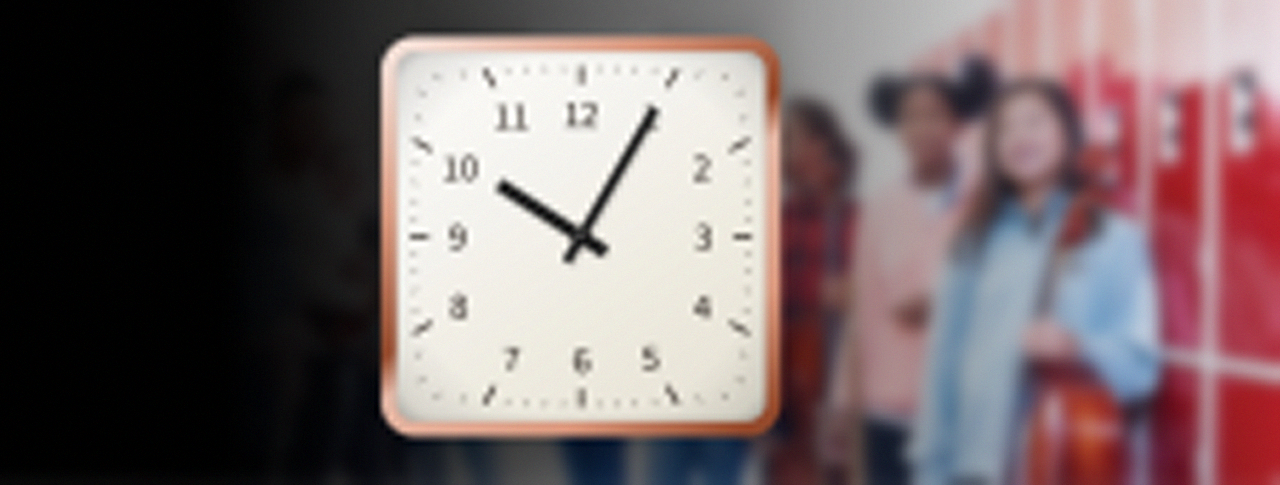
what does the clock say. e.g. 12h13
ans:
10h05
